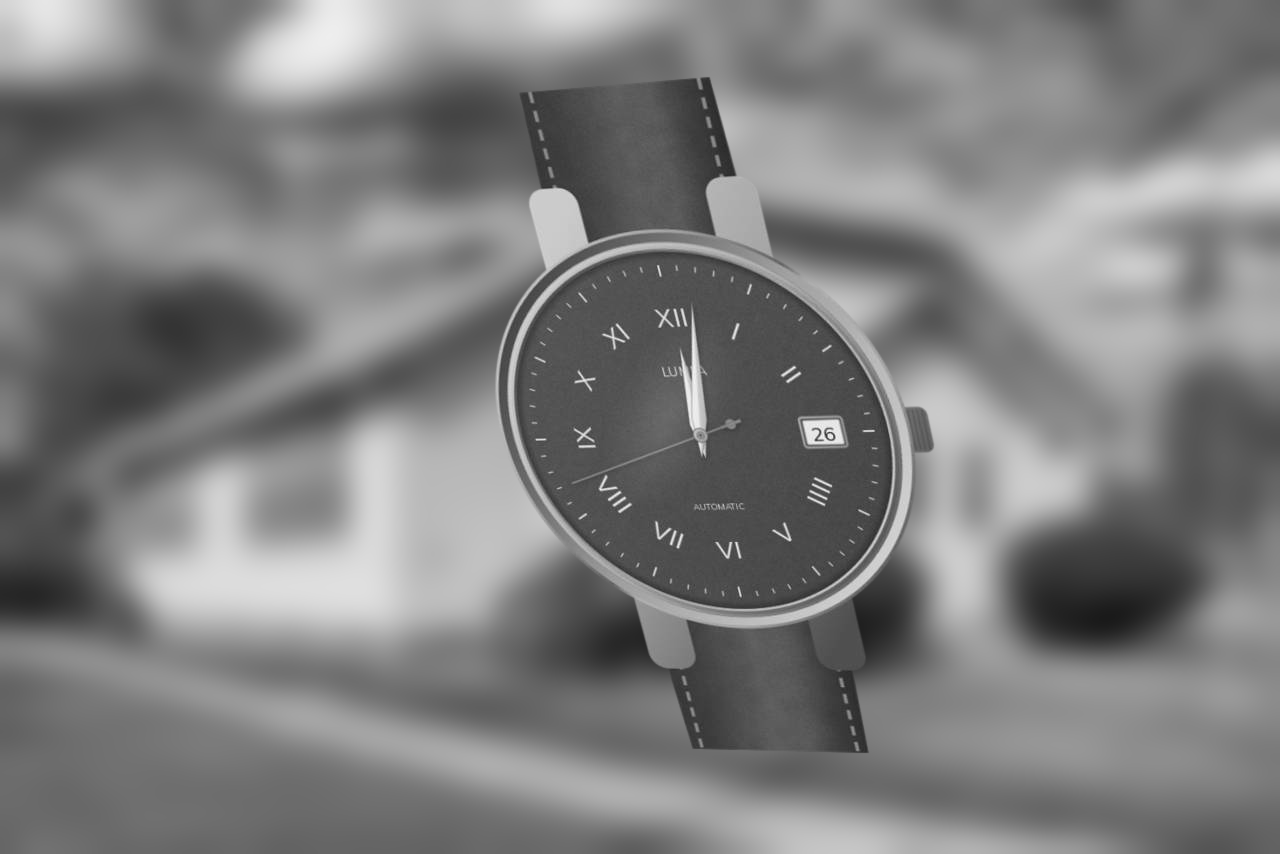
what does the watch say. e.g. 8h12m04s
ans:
12h01m42s
